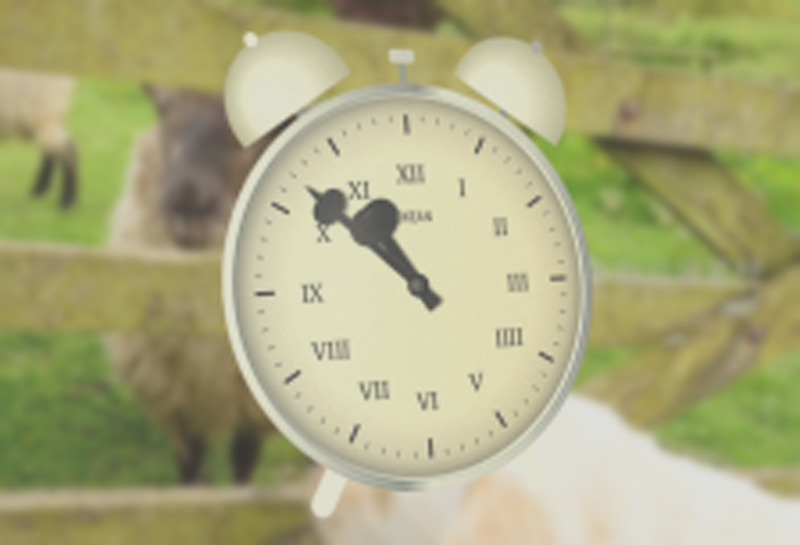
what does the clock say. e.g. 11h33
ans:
10h52
